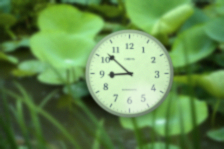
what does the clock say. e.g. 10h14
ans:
8h52
